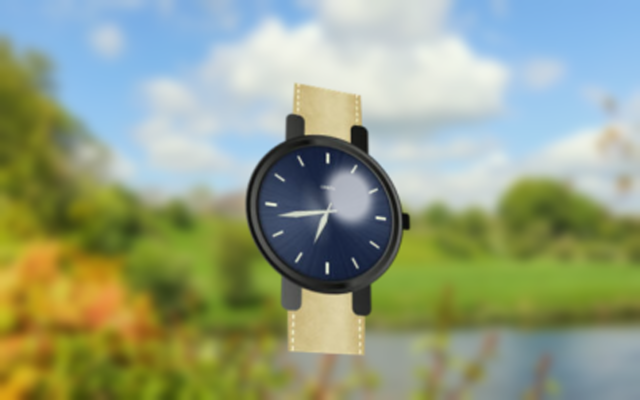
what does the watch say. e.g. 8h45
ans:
6h43
